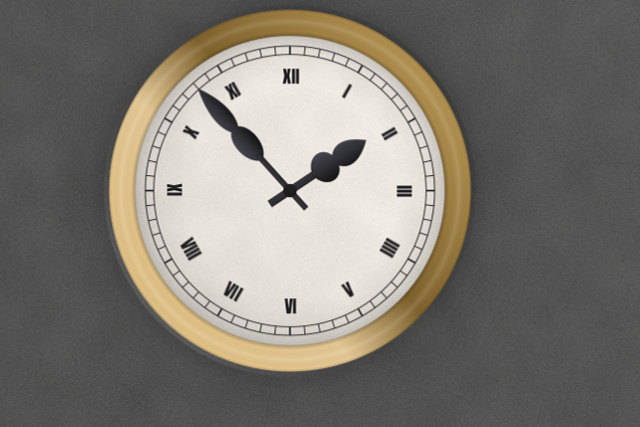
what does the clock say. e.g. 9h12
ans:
1h53
